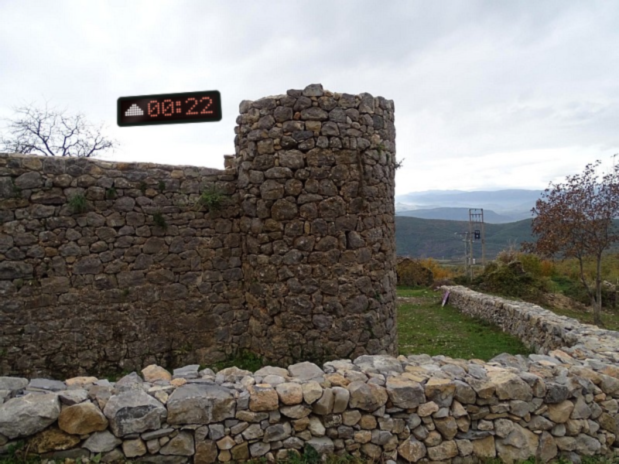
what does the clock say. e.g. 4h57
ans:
0h22
